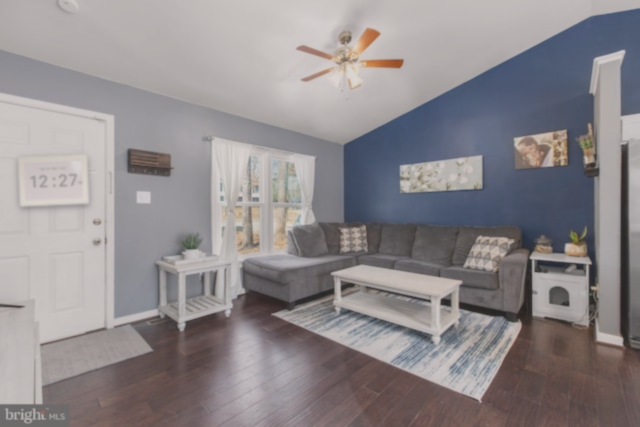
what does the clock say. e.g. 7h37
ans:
12h27
